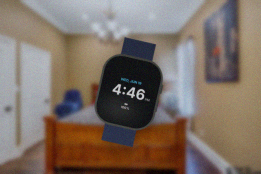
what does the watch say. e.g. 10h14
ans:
4h46
